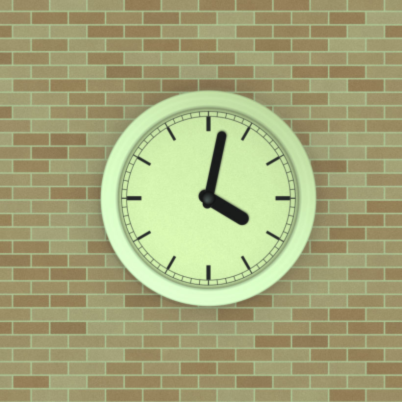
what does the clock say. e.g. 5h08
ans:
4h02
